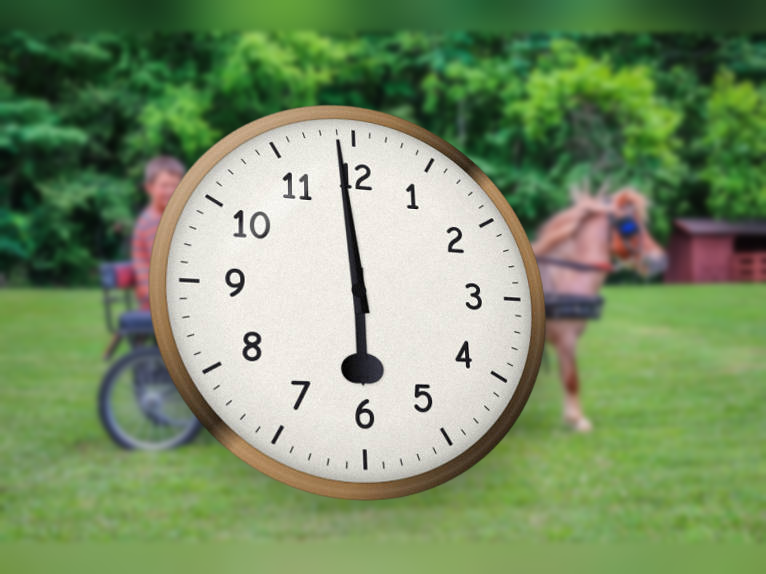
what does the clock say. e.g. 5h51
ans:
5h59
